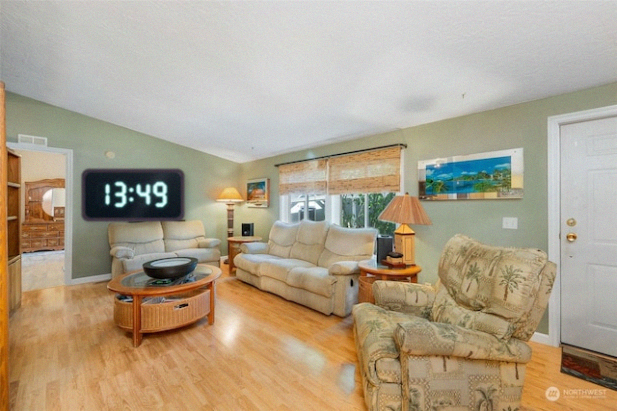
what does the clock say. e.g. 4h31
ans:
13h49
